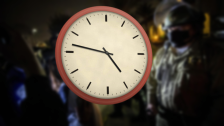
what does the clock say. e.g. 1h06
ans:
4h47
